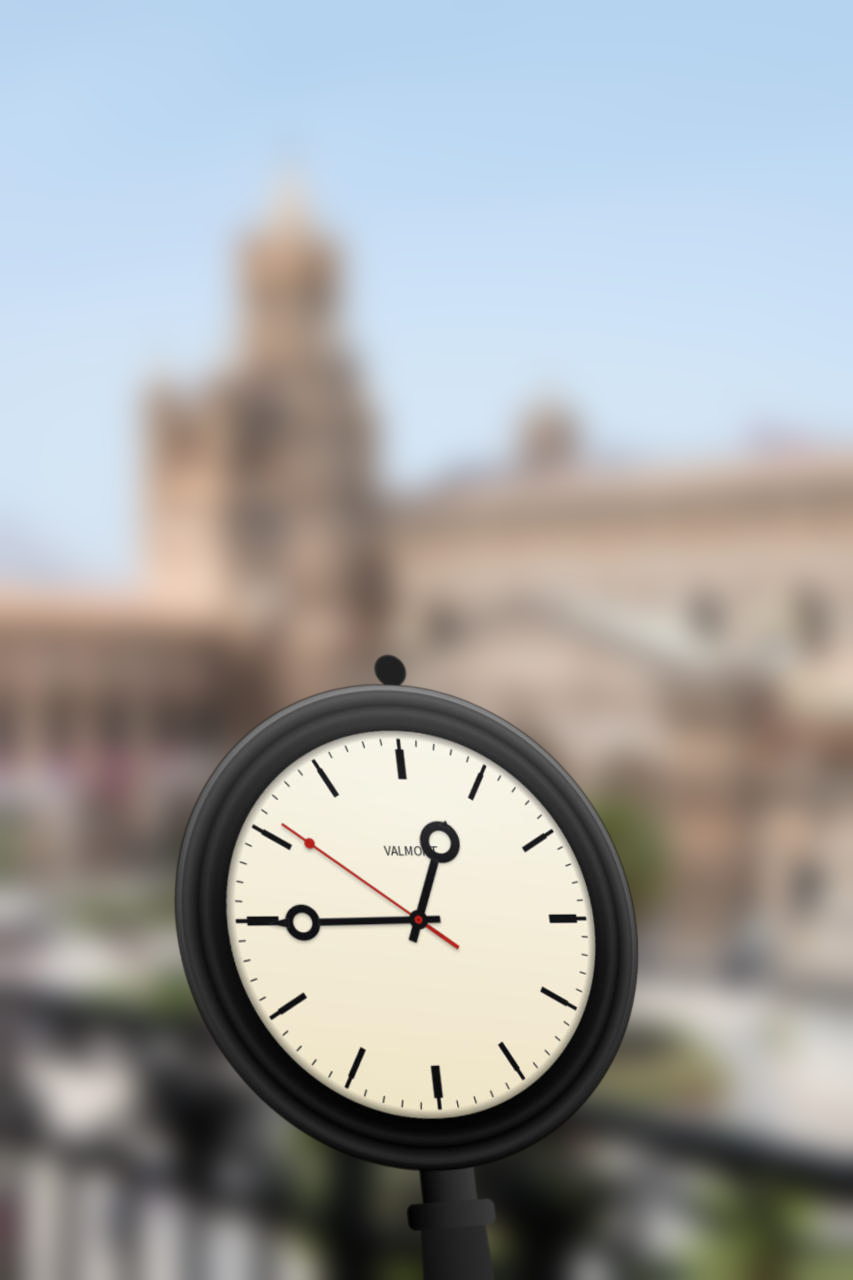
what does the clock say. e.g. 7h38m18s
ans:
12h44m51s
